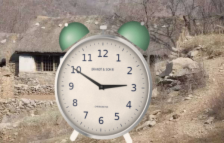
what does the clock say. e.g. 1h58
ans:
2h50
